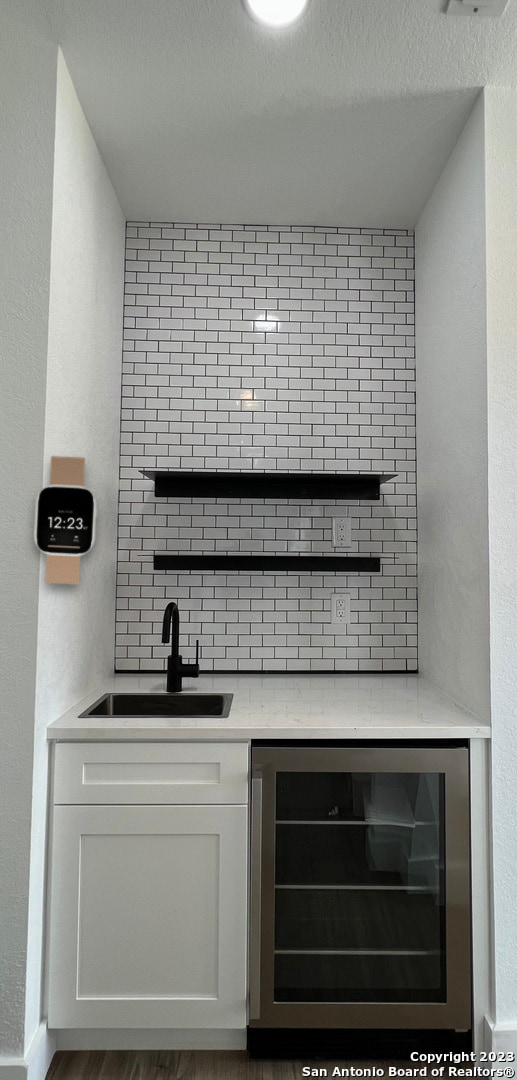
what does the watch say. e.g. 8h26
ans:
12h23
